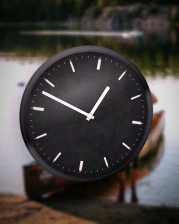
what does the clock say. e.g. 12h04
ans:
12h48
